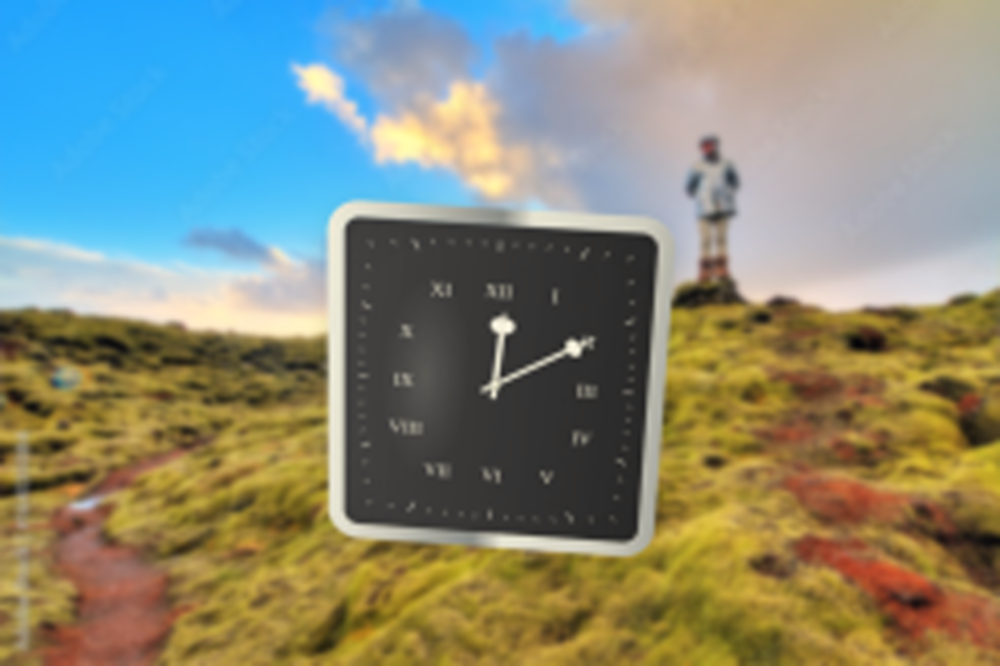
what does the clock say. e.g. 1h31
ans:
12h10
